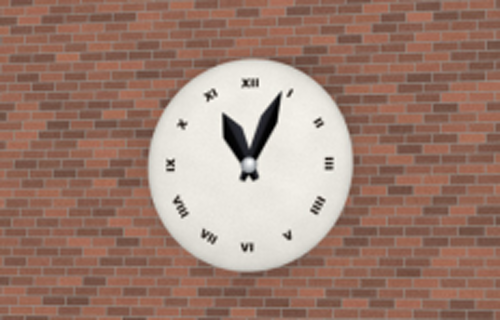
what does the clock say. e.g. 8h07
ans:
11h04
